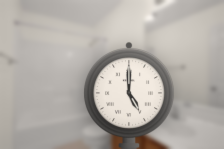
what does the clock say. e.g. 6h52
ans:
5h00
